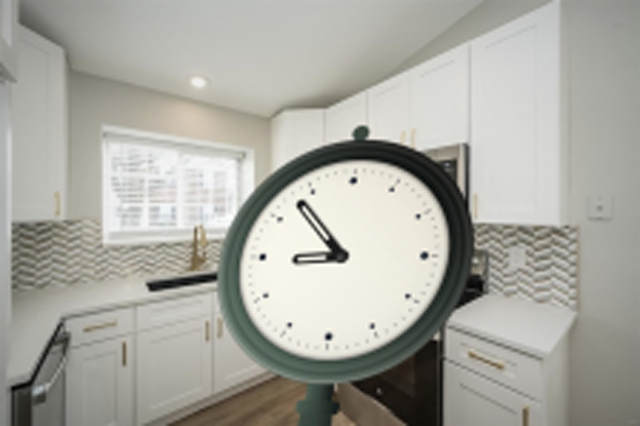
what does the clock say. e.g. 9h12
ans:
8h53
